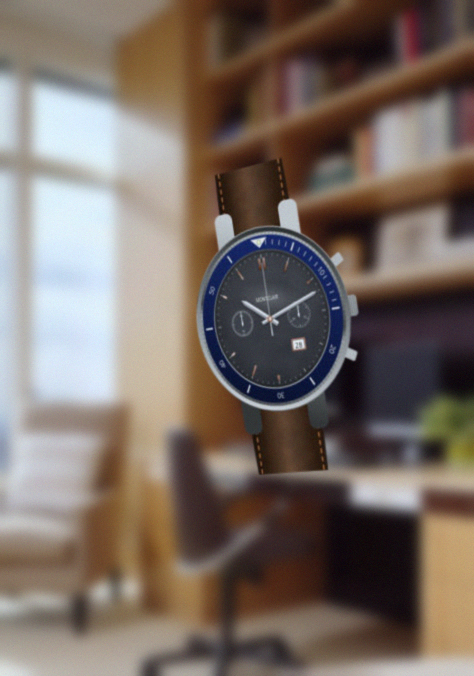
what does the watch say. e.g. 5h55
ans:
10h12
